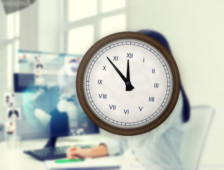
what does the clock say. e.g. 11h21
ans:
11h53
